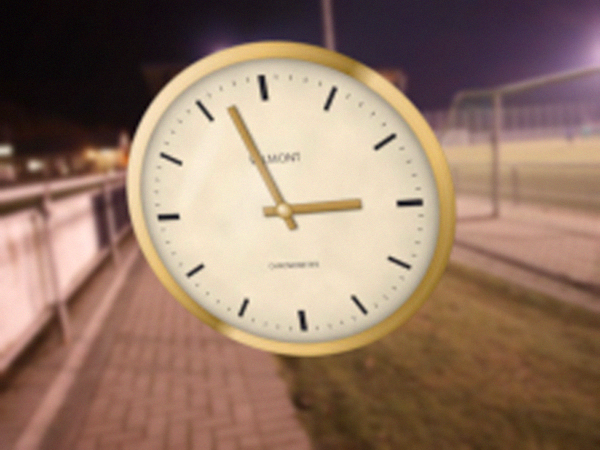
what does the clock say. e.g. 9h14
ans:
2h57
